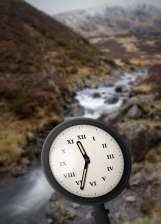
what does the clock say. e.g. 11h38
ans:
11h34
